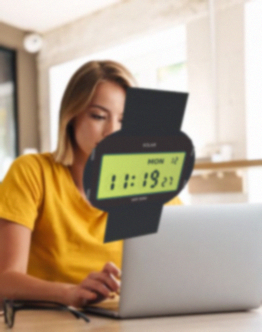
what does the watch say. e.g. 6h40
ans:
11h19
